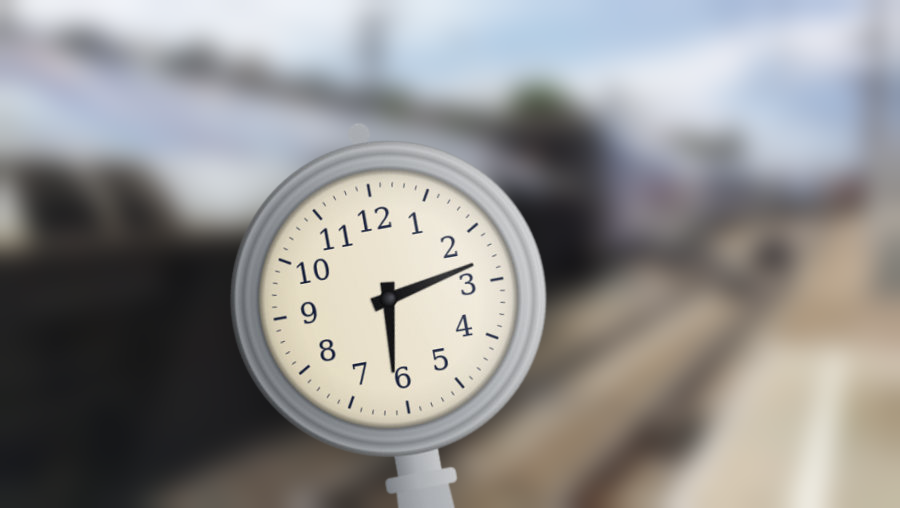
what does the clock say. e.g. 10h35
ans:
6h13
